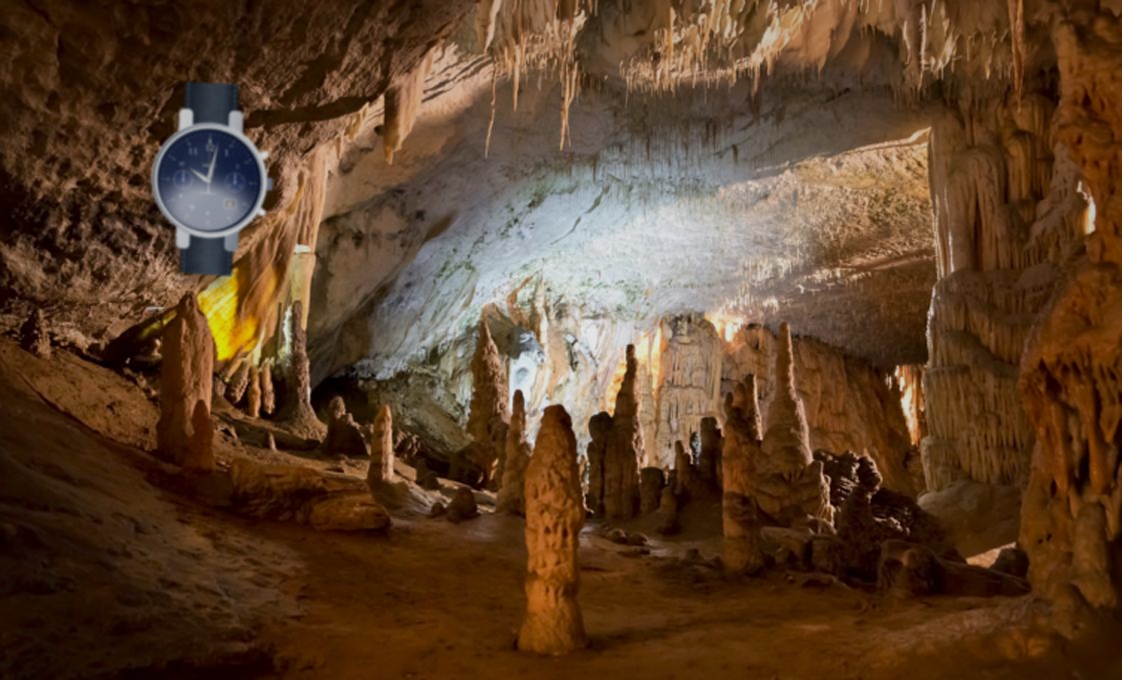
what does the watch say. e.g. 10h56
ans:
10h02
